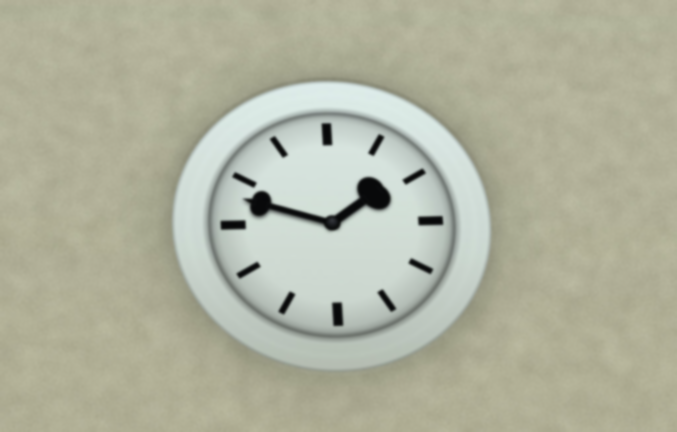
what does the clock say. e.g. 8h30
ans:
1h48
